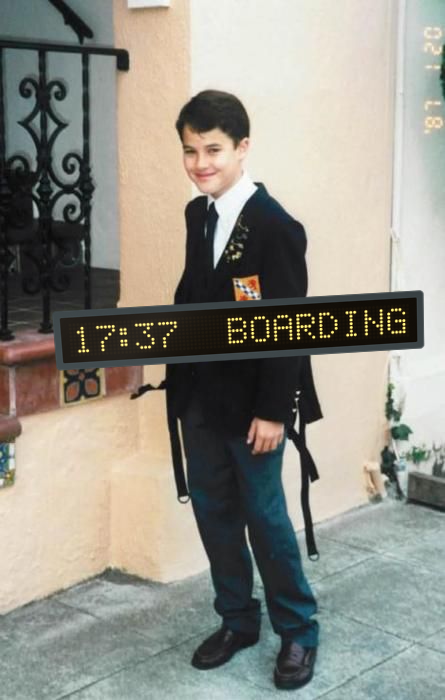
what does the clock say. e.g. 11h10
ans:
17h37
